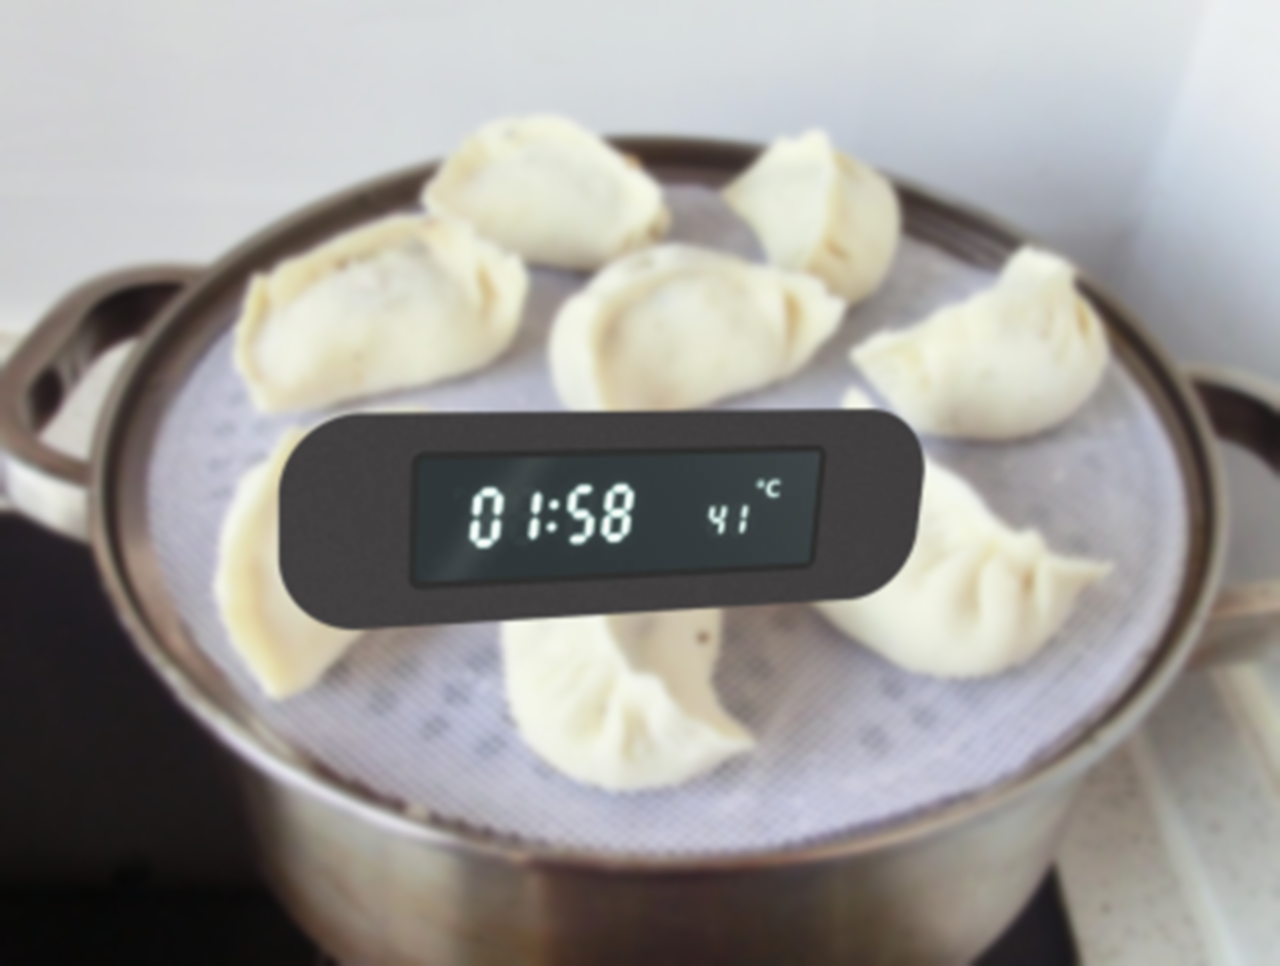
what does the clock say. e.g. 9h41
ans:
1h58
